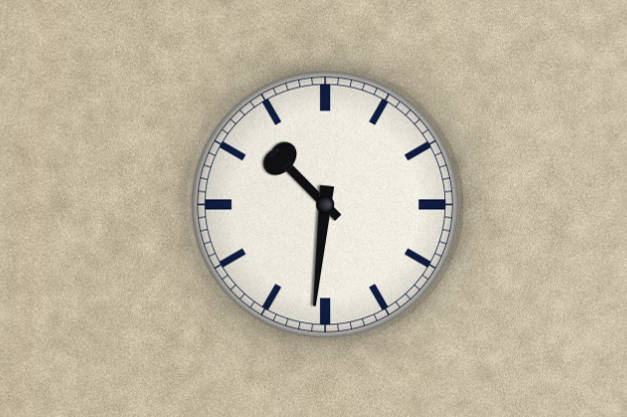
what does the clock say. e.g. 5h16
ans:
10h31
